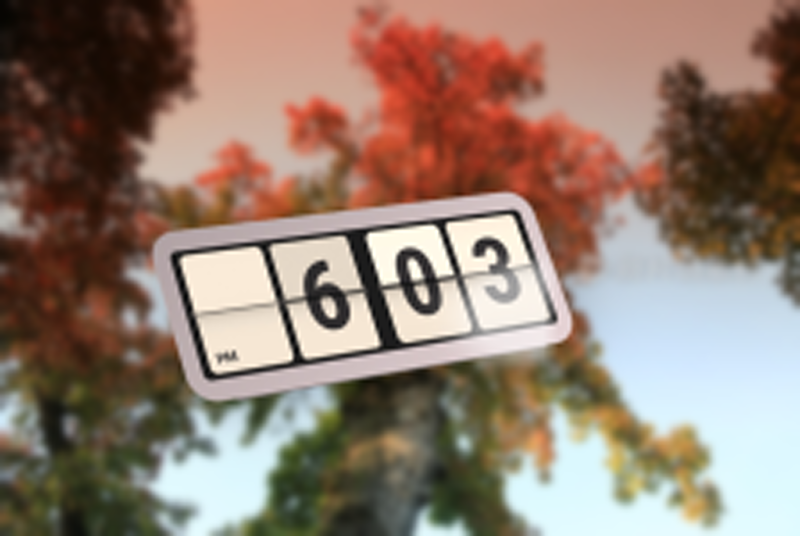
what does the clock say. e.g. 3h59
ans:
6h03
